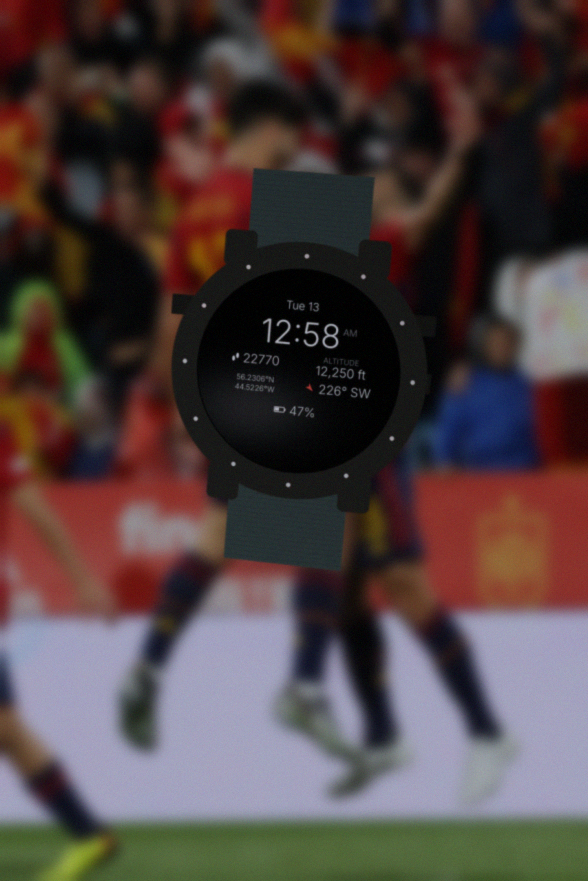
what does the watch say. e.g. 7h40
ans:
12h58
